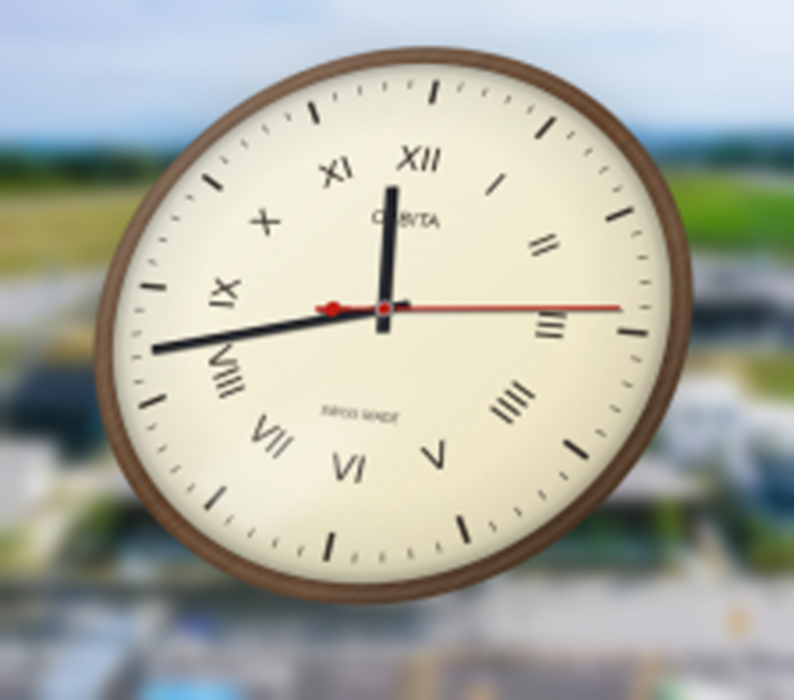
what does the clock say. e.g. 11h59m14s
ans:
11h42m14s
